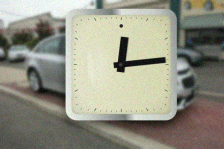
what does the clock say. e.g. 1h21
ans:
12h14
